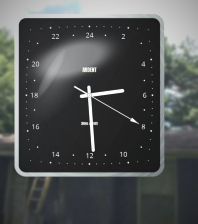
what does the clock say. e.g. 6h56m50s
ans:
5h29m20s
